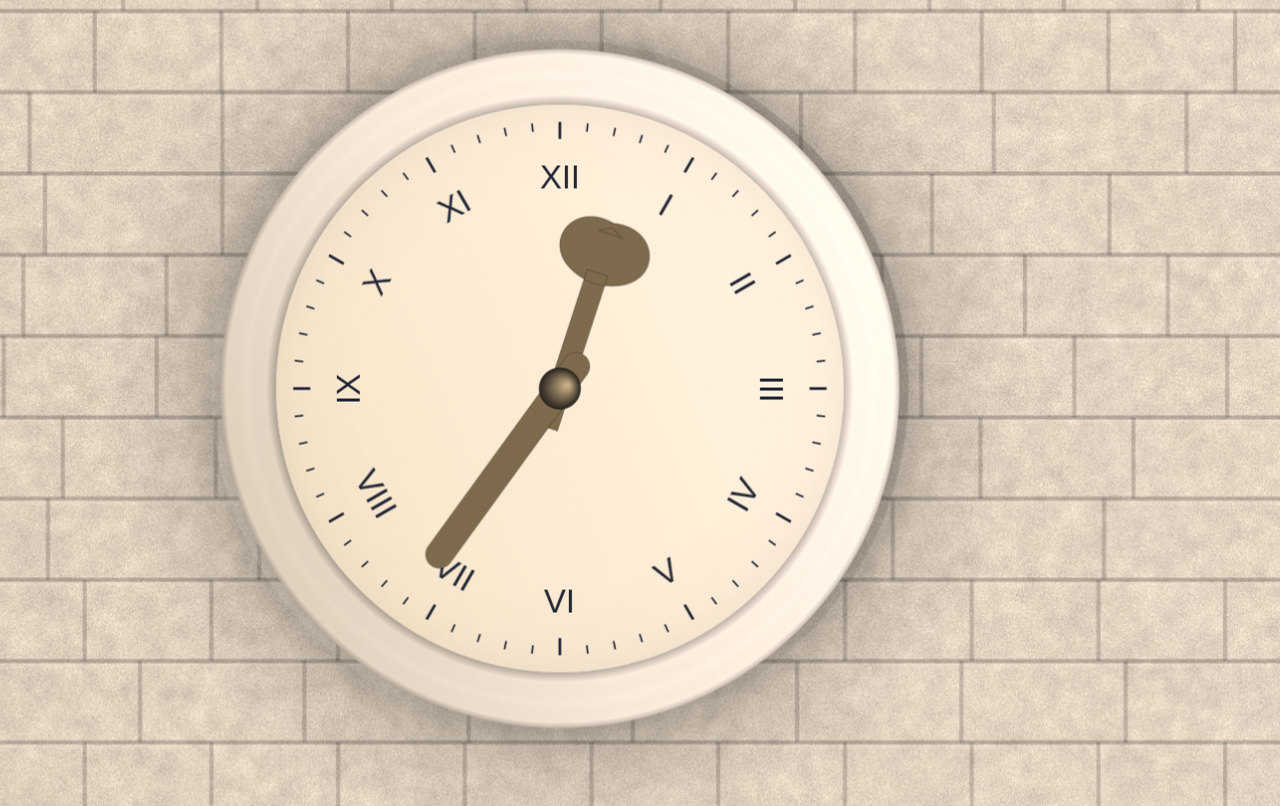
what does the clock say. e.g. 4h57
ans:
12h36
